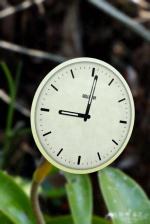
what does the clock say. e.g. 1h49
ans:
9h01
